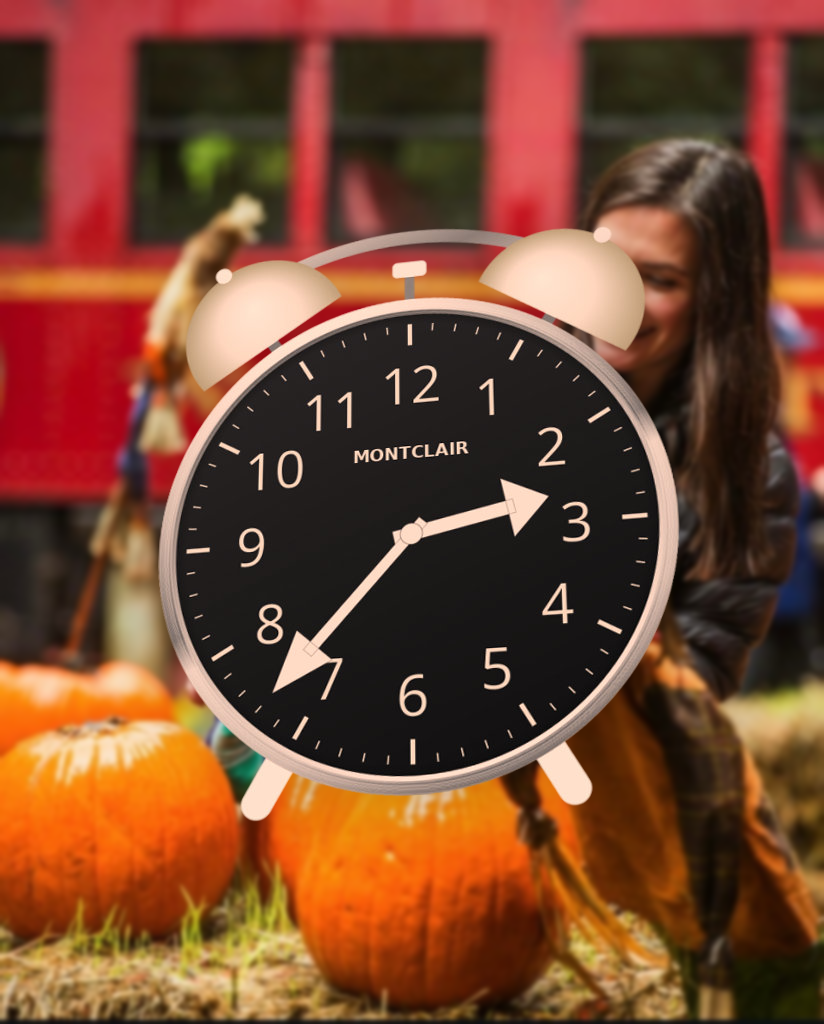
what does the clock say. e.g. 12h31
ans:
2h37
